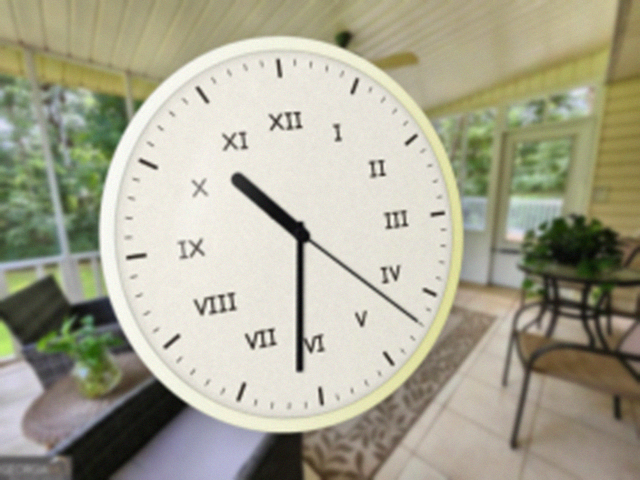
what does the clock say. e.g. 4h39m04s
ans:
10h31m22s
